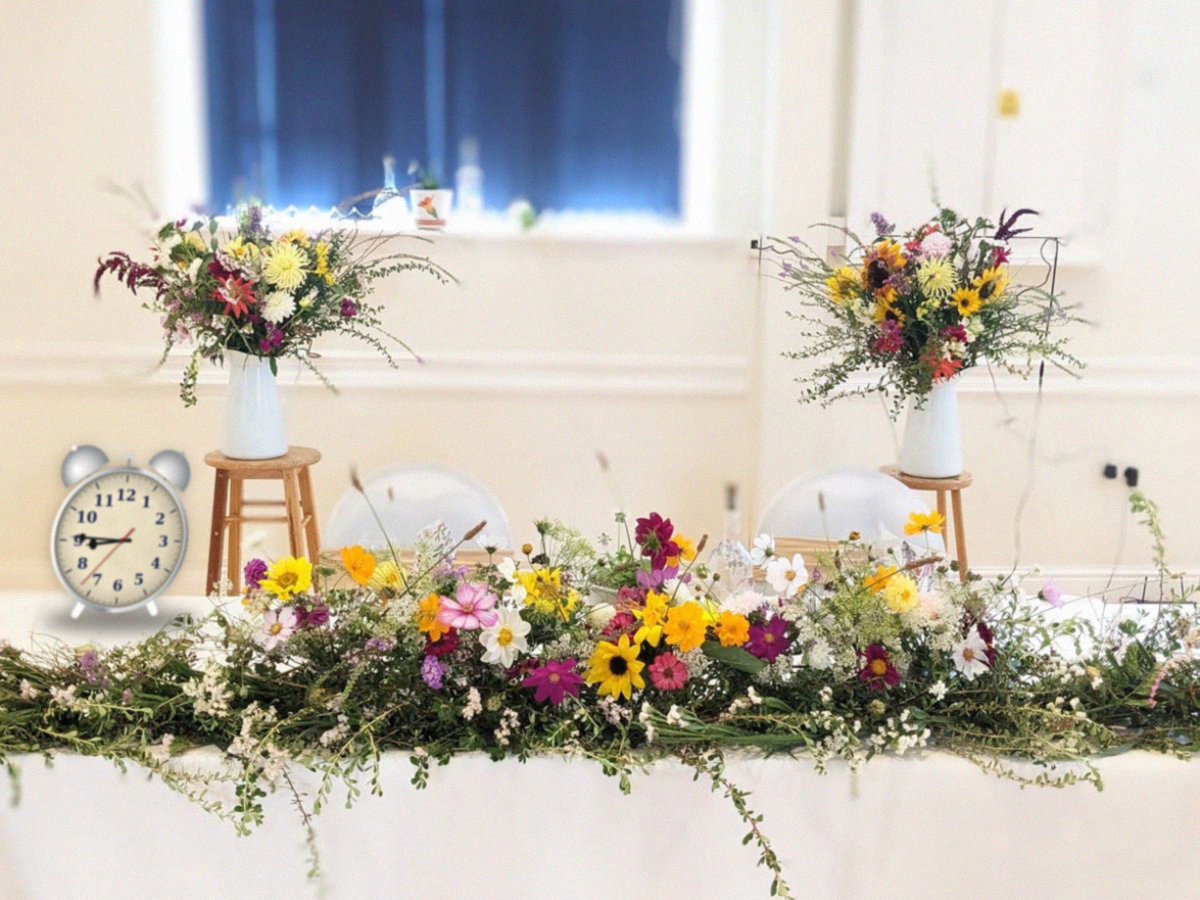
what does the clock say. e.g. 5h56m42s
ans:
8h45m37s
